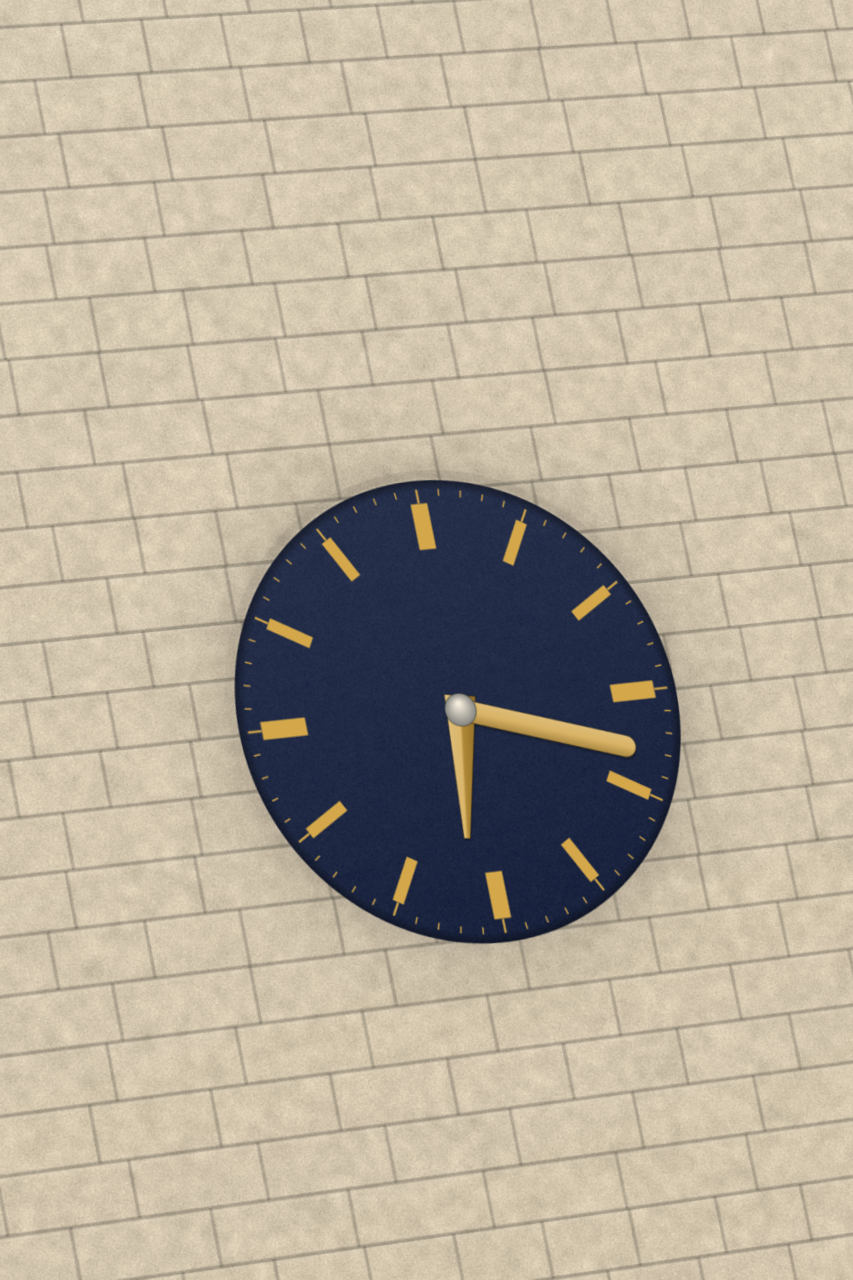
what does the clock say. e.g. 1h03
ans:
6h18
